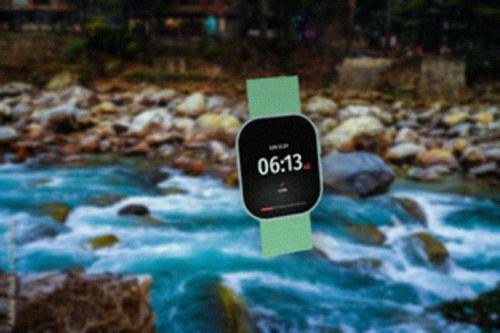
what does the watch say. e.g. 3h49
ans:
6h13
